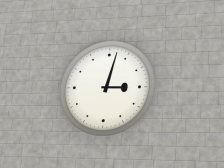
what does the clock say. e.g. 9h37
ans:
3h02
